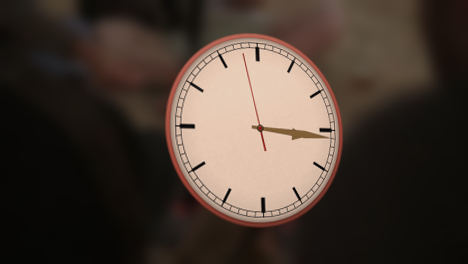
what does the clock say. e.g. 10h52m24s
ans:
3h15m58s
